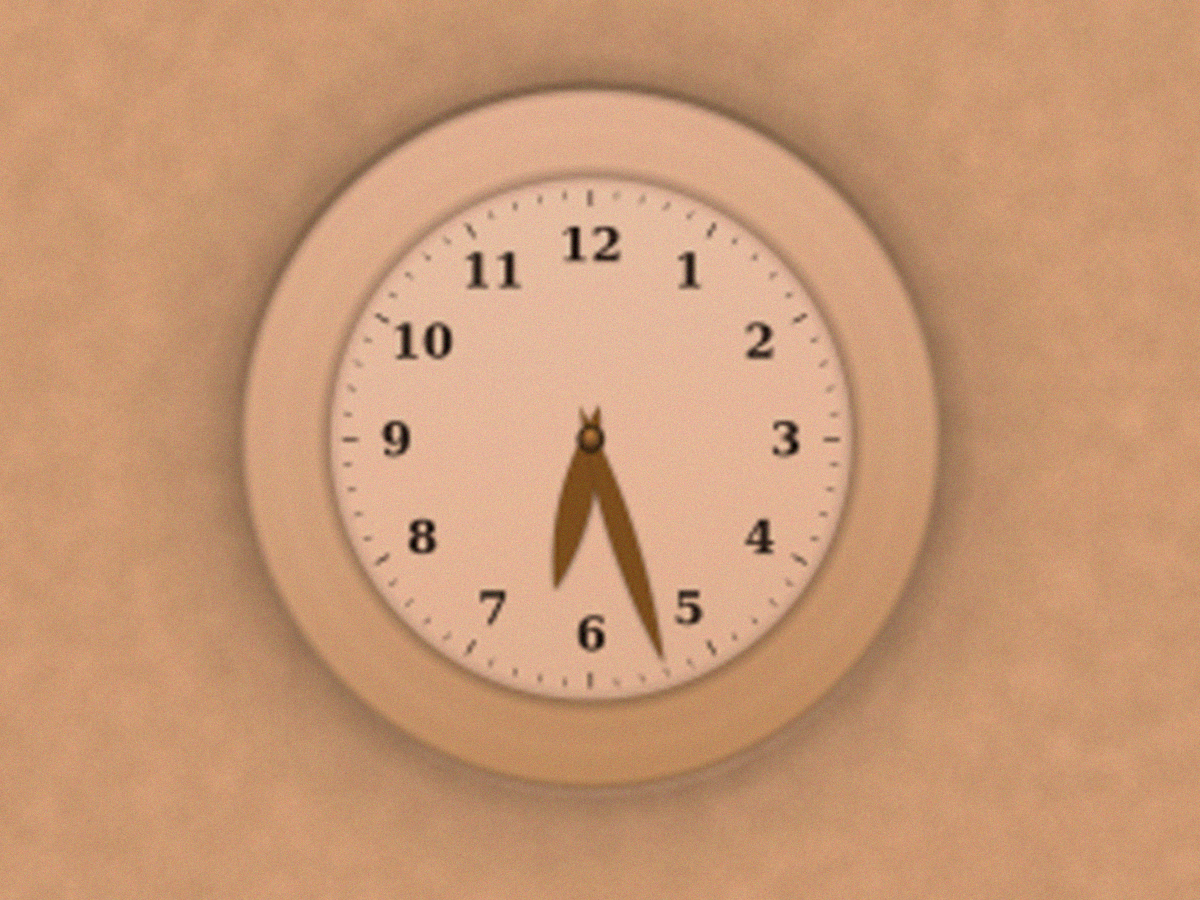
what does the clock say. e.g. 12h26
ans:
6h27
